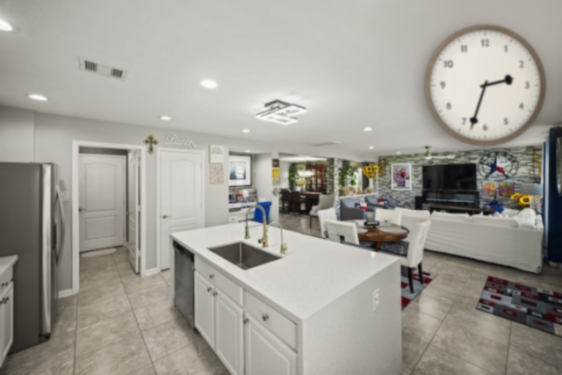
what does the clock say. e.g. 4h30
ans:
2h33
